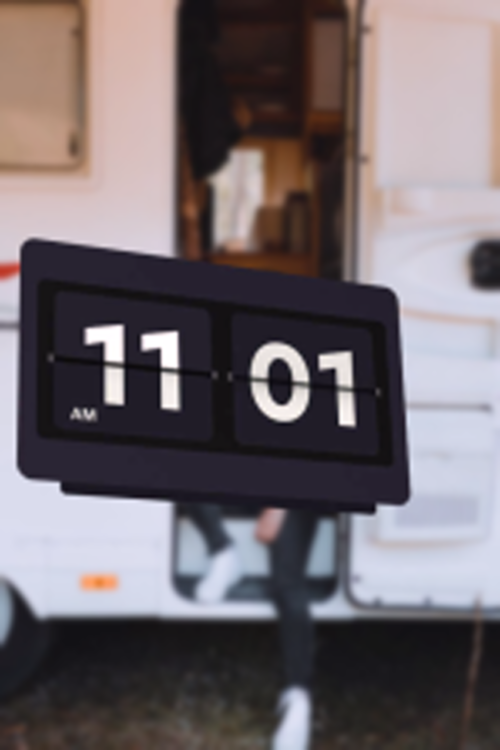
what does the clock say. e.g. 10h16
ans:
11h01
